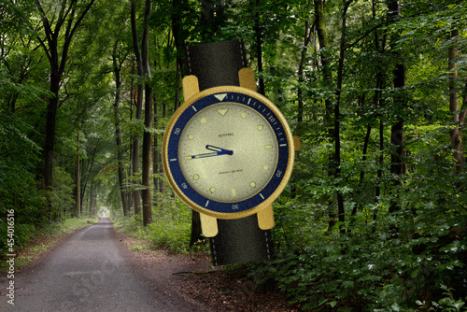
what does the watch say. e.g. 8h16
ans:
9h45
